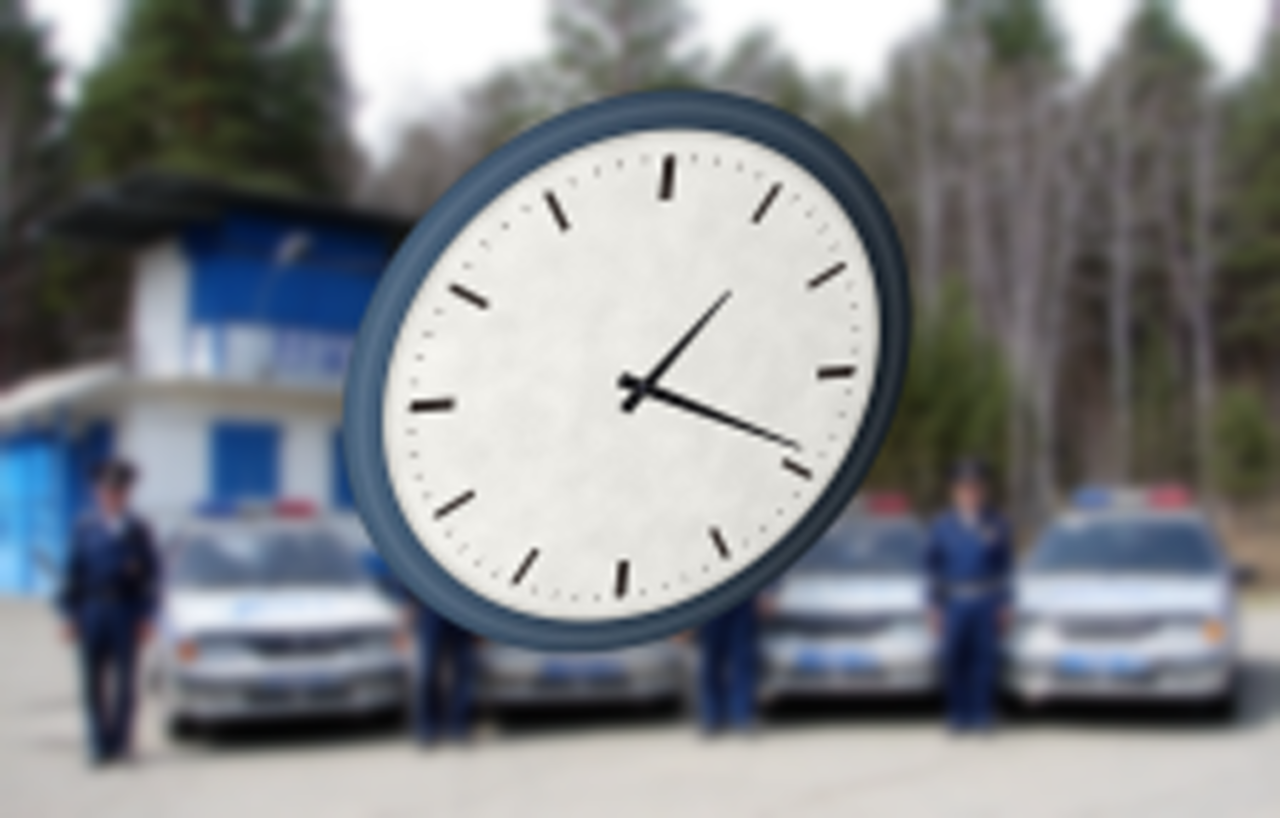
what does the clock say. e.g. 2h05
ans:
1h19
